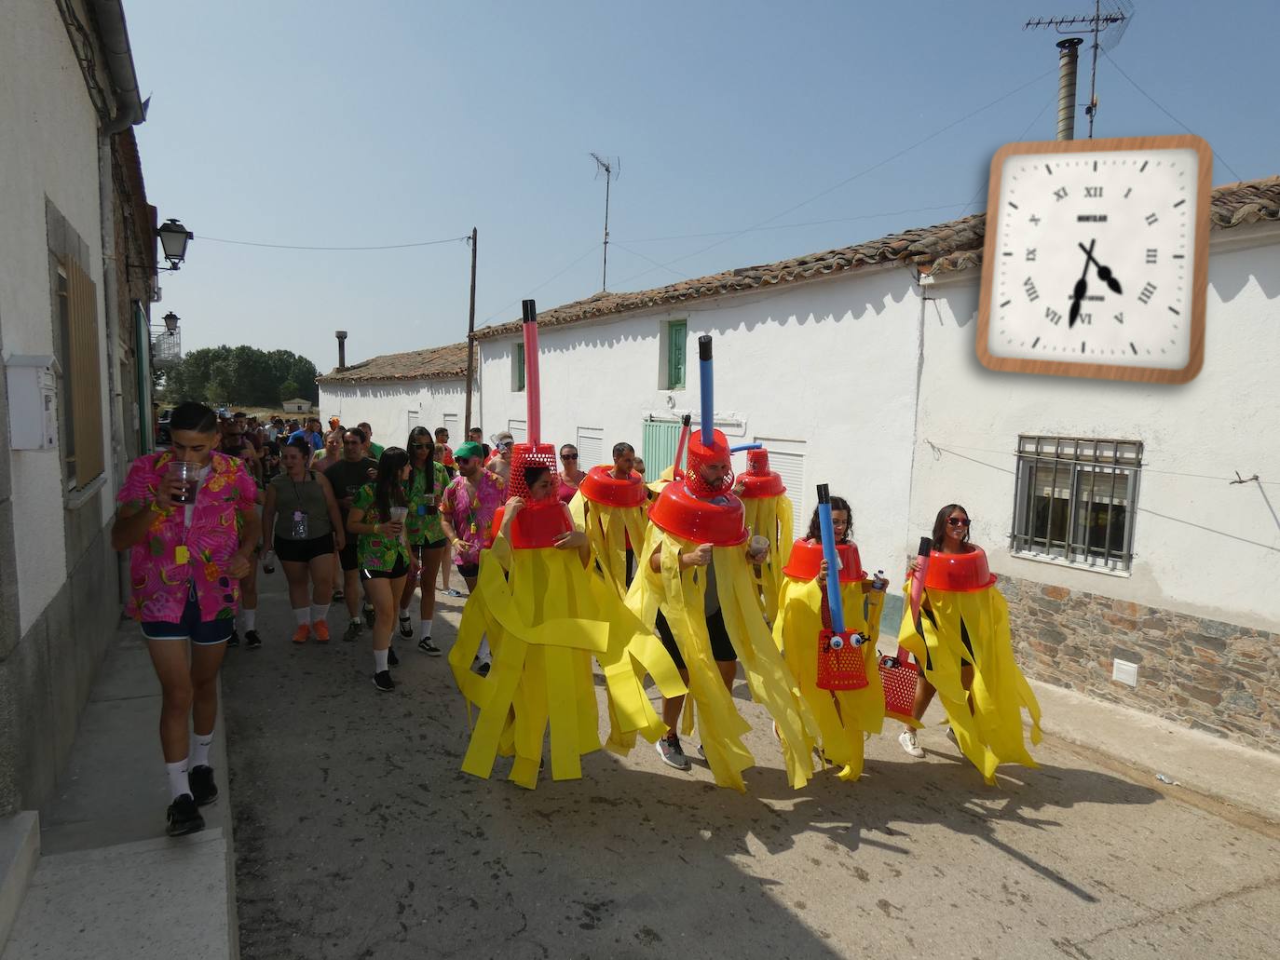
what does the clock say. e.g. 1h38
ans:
4h32
